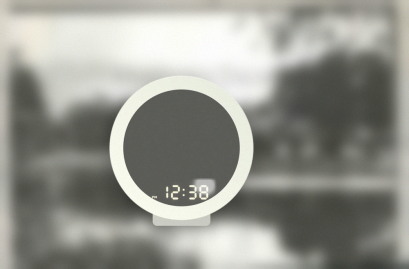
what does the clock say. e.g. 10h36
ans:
12h38
